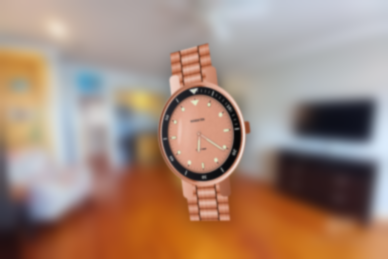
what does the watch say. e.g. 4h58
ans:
6h21
